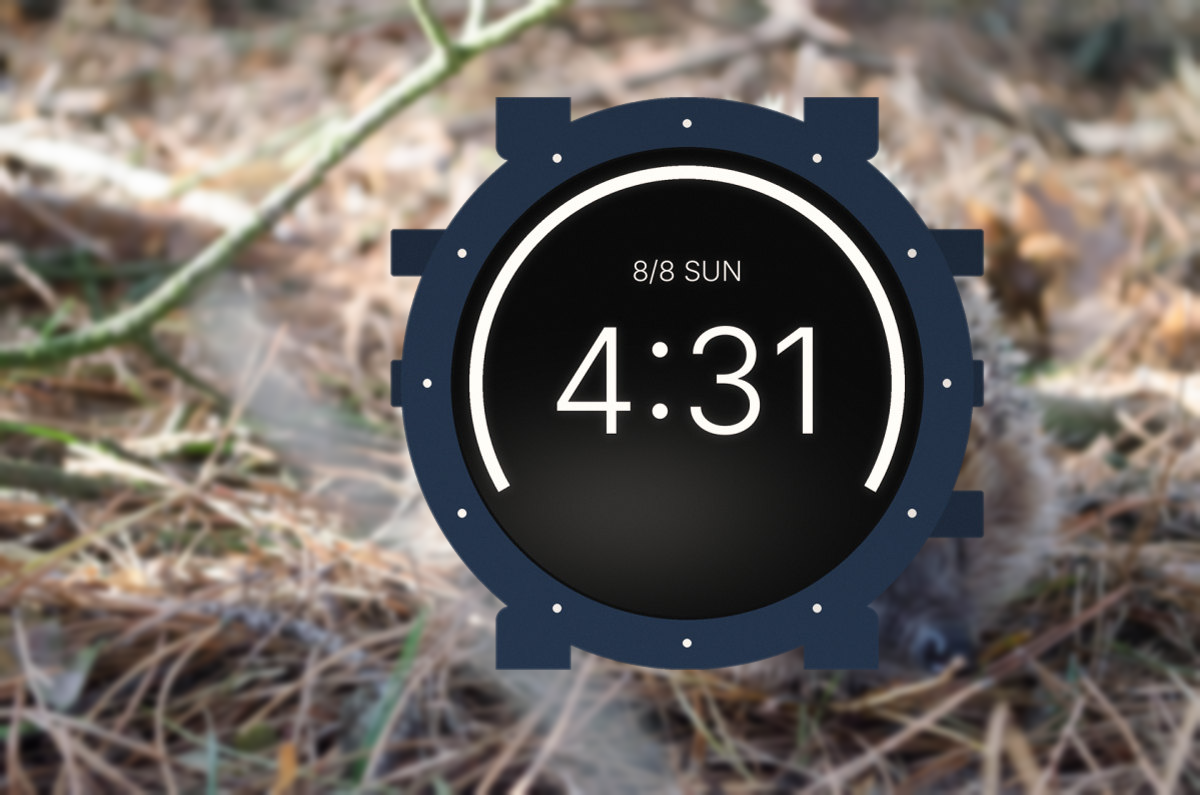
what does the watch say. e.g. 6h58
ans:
4h31
